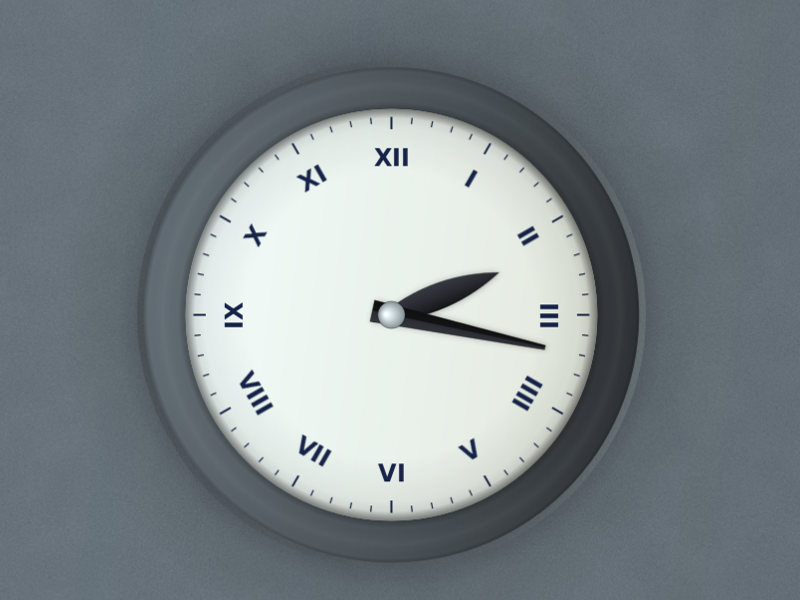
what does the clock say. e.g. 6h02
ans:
2h17
